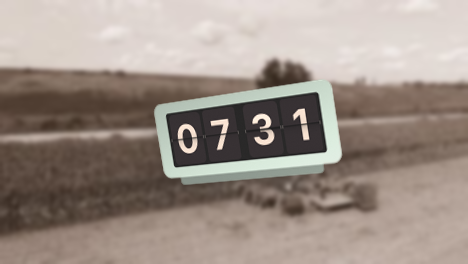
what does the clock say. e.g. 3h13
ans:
7h31
